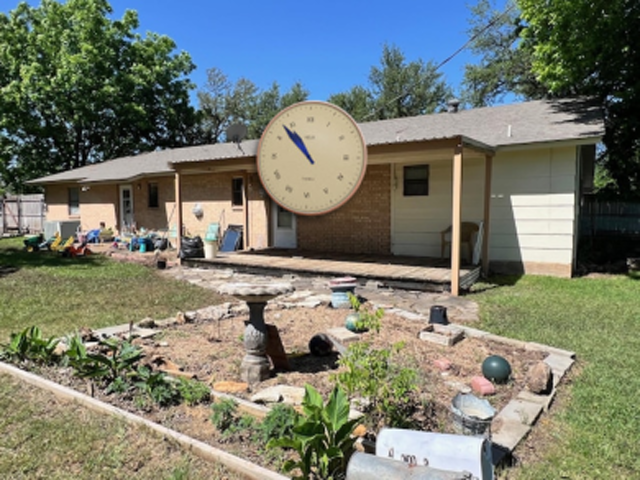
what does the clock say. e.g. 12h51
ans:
10h53
